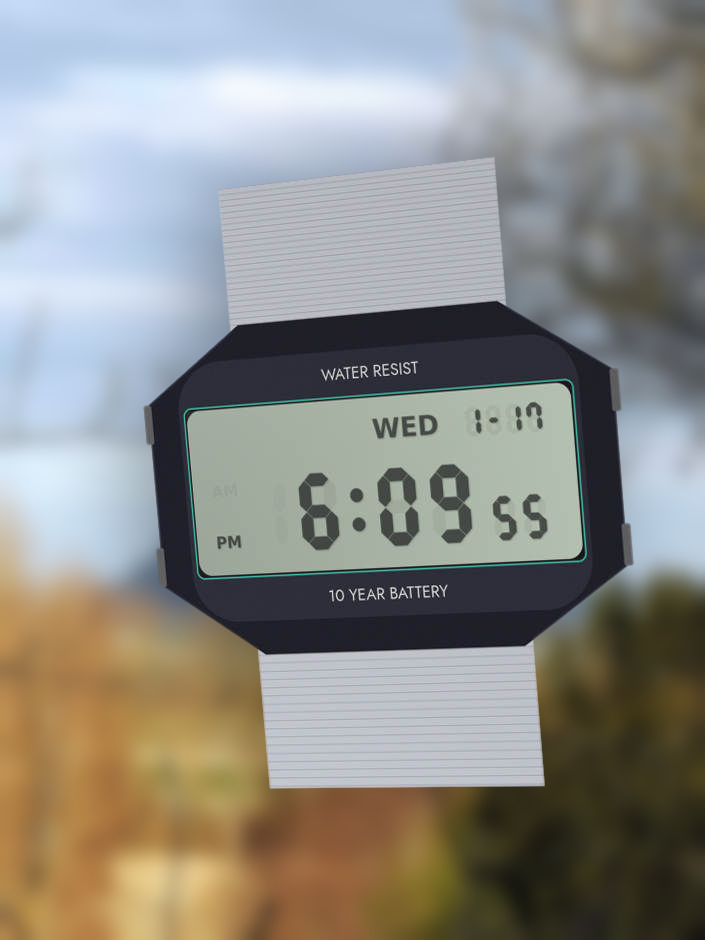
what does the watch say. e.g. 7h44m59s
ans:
6h09m55s
